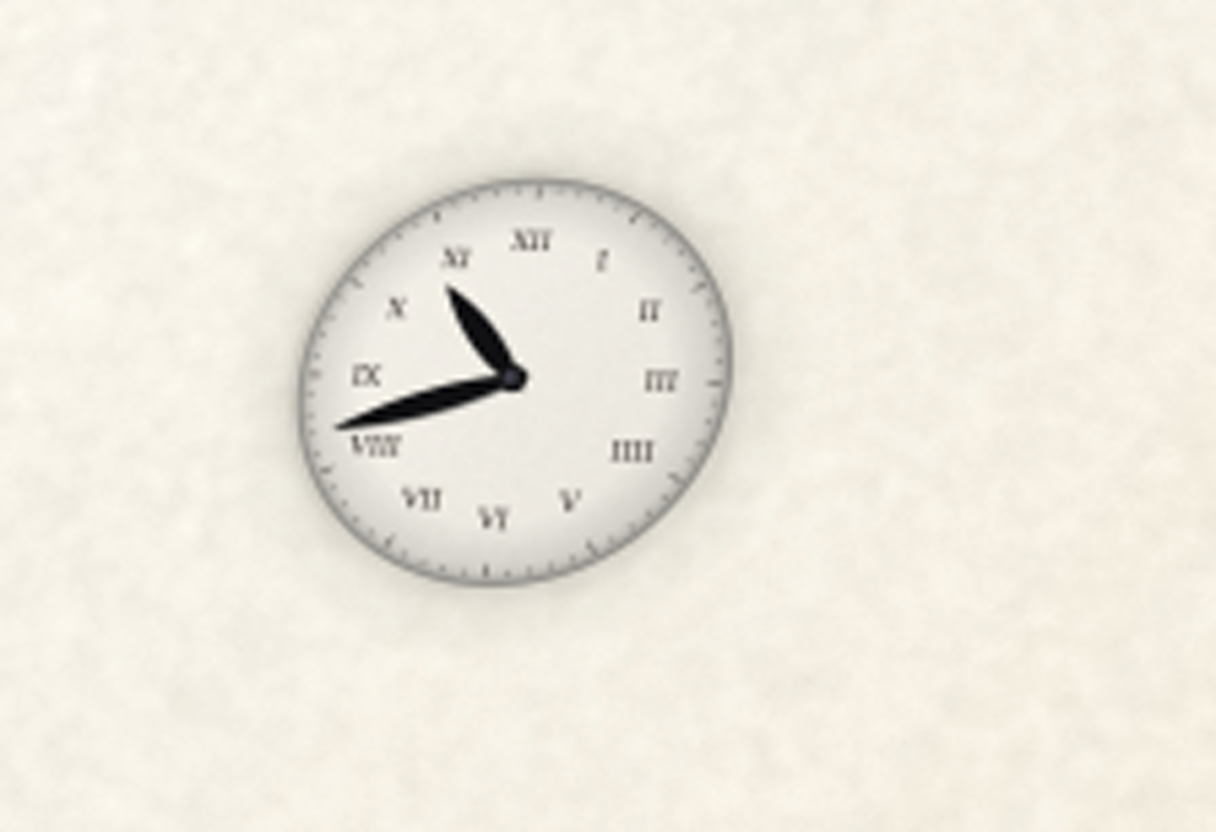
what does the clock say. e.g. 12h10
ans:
10h42
